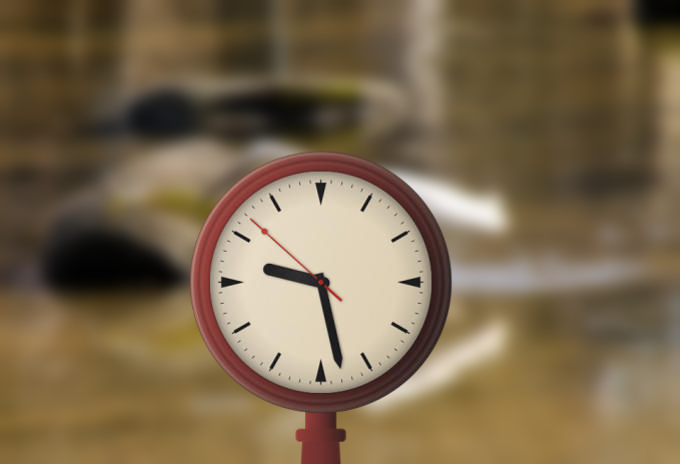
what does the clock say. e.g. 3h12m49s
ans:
9h27m52s
